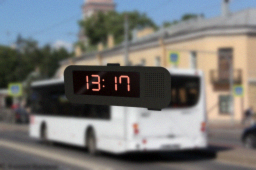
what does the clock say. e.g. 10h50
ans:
13h17
